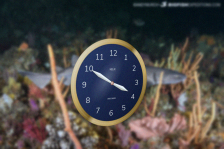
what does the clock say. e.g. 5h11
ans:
3h50
